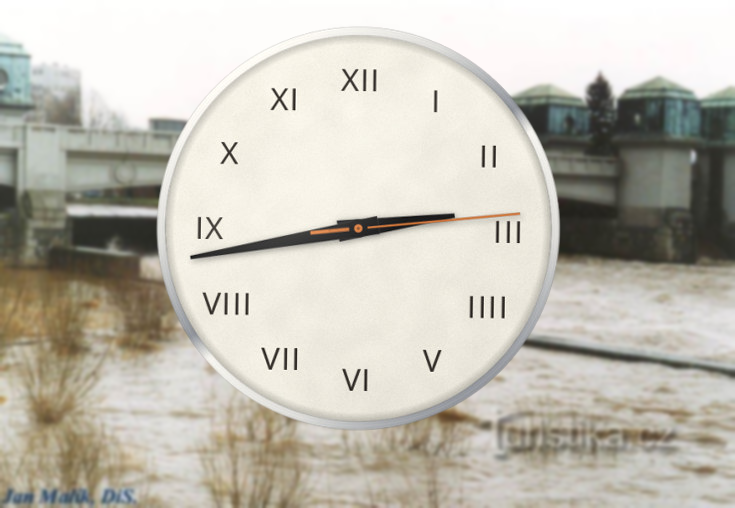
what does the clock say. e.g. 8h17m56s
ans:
2h43m14s
